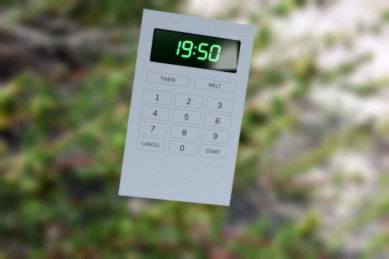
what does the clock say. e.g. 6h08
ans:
19h50
